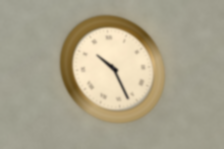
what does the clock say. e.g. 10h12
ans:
10h27
